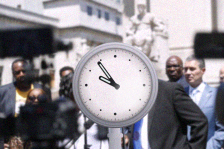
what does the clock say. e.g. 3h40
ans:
9h54
